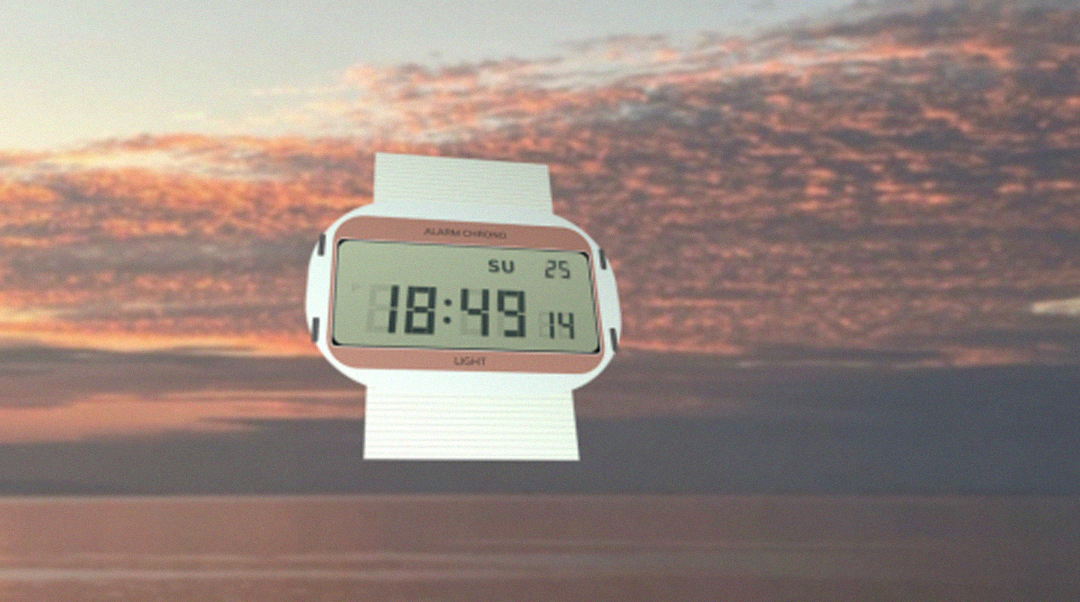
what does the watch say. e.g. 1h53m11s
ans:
18h49m14s
